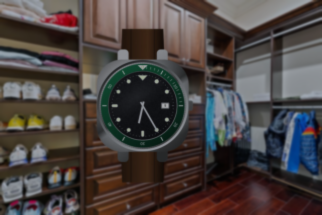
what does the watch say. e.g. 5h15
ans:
6h25
